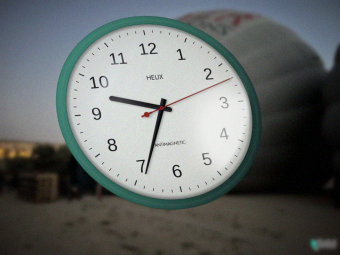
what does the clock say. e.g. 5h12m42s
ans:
9h34m12s
